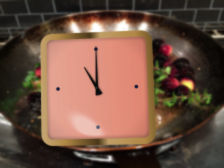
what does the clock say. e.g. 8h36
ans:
11h00
